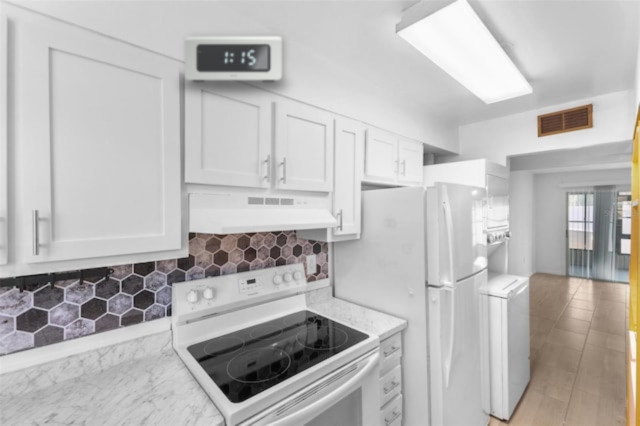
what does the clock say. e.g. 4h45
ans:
1h15
